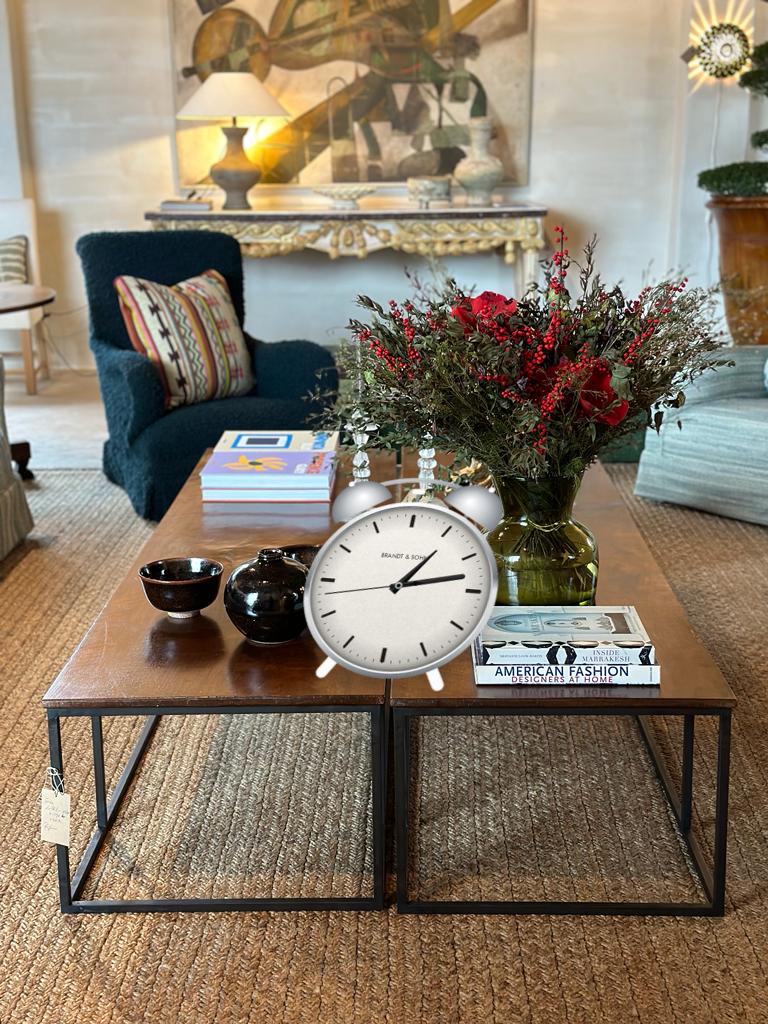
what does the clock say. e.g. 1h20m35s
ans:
1h12m43s
